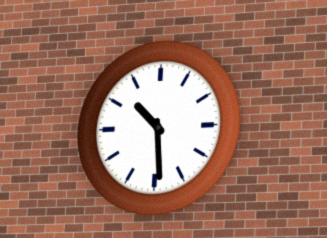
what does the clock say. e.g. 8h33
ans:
10h29
